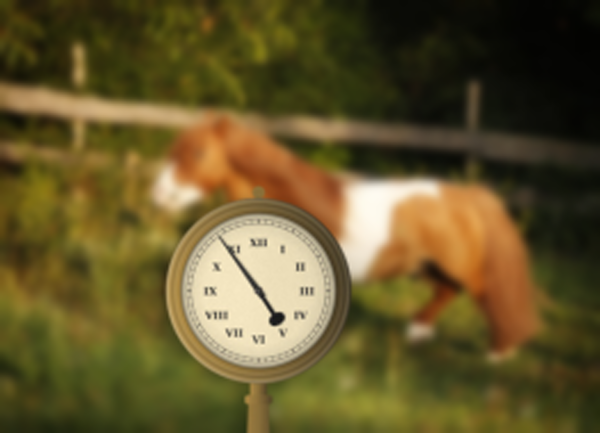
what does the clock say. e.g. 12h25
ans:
4h54
